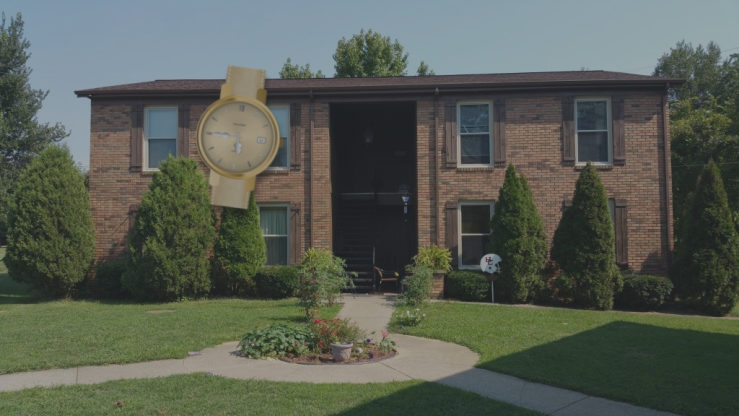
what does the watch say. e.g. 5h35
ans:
5h45
